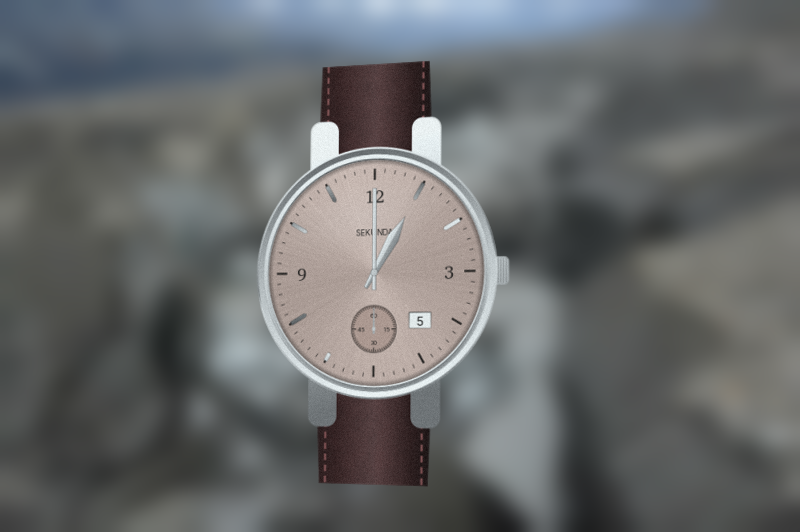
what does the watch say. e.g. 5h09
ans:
1h00
